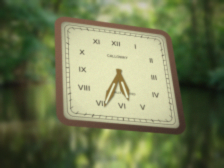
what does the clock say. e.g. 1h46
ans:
5h34
